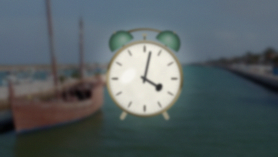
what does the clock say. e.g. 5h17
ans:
4h02
